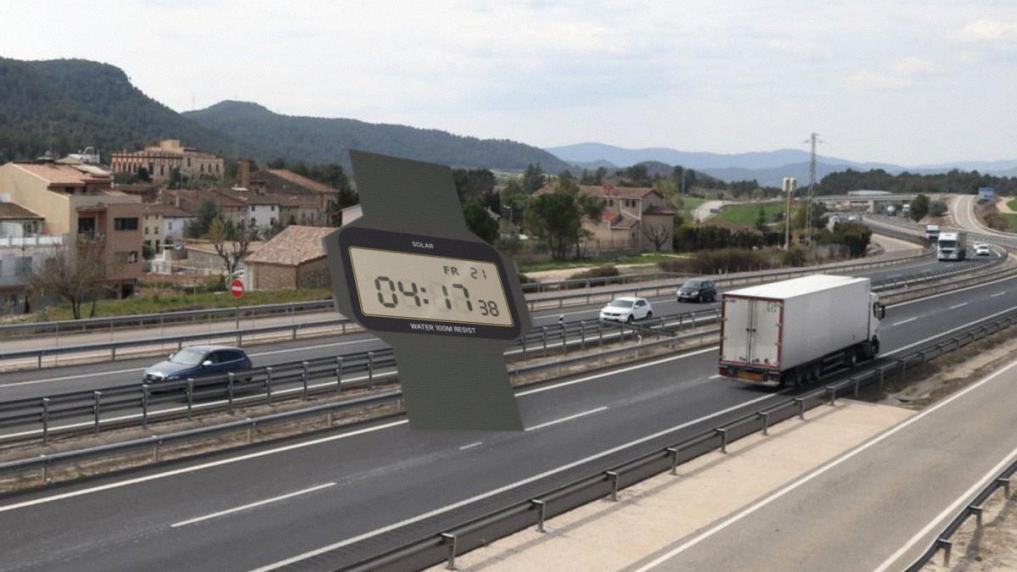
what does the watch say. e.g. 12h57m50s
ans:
4h17m38s
